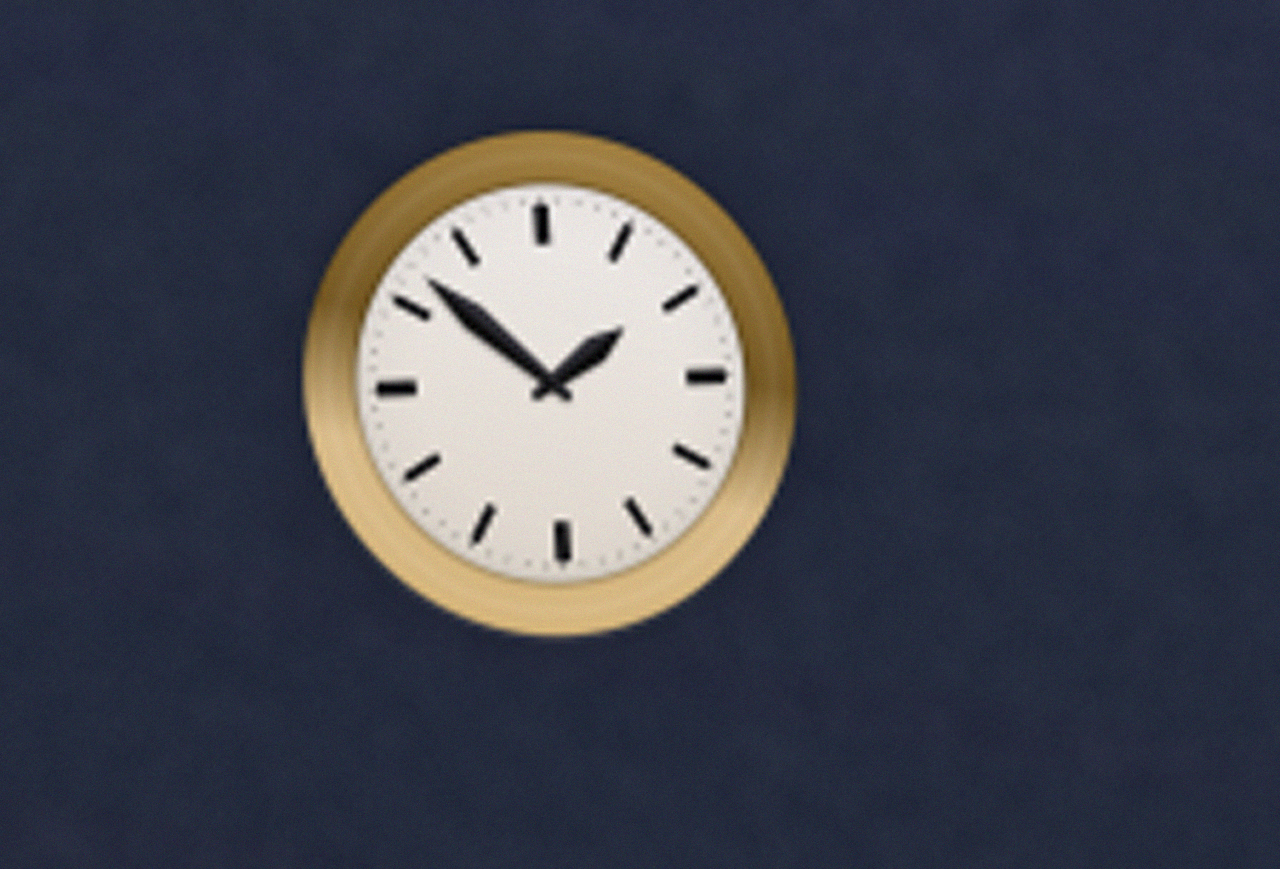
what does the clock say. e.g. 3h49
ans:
1h52
